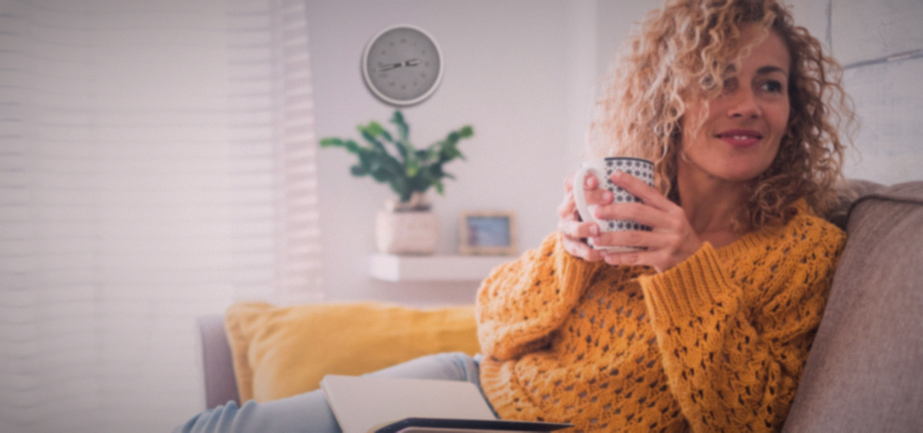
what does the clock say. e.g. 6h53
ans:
2h43
